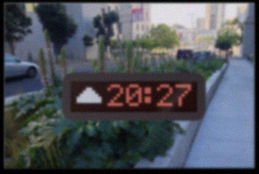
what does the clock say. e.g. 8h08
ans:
20h27
